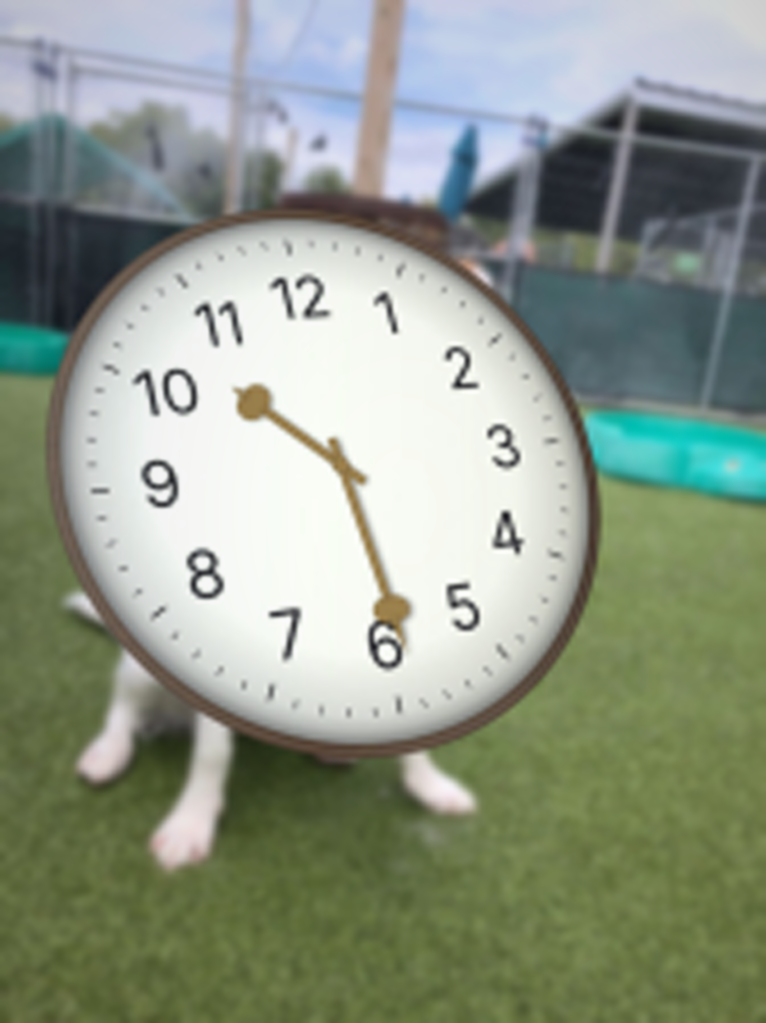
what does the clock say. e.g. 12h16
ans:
10h29
